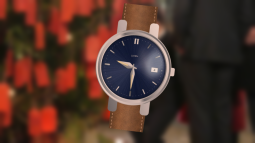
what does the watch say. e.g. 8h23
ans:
9h30
